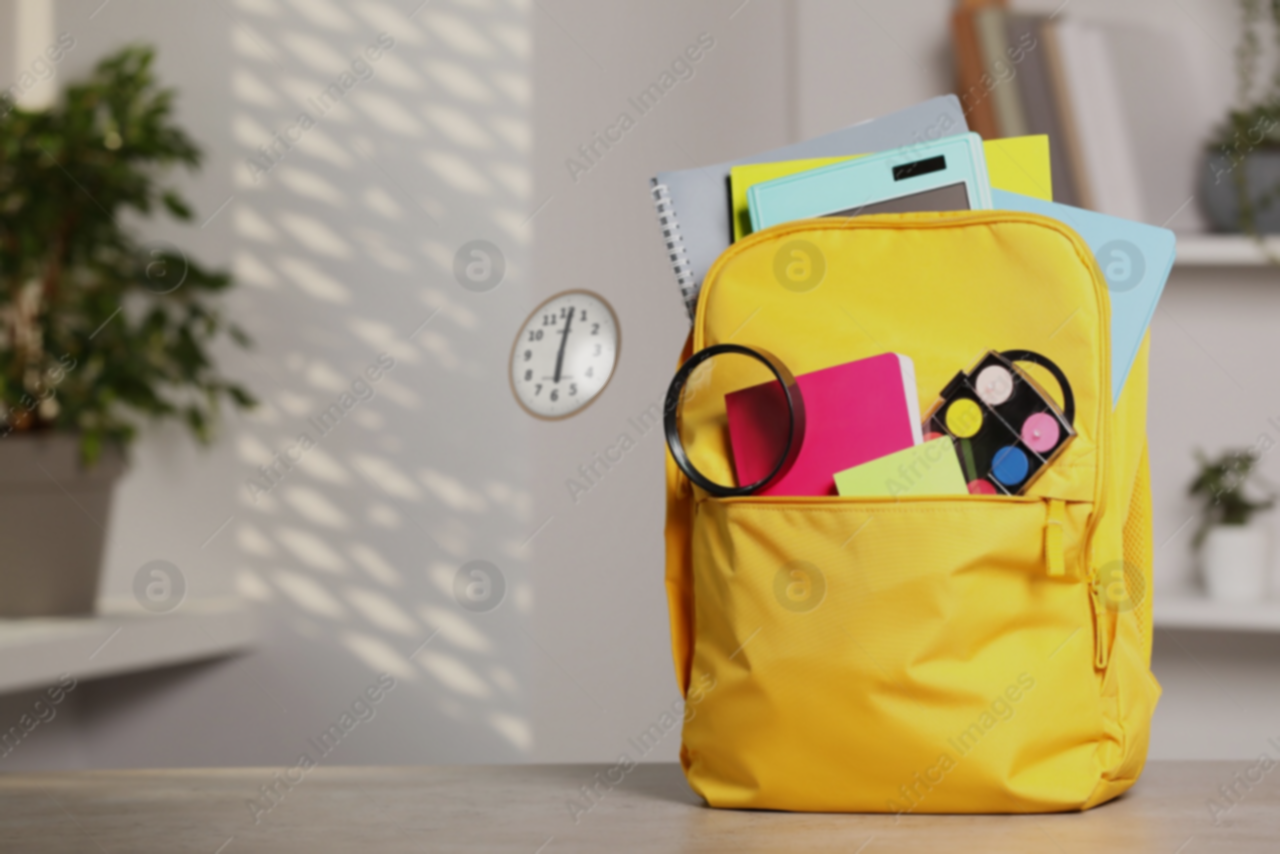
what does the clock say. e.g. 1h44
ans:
6h01
